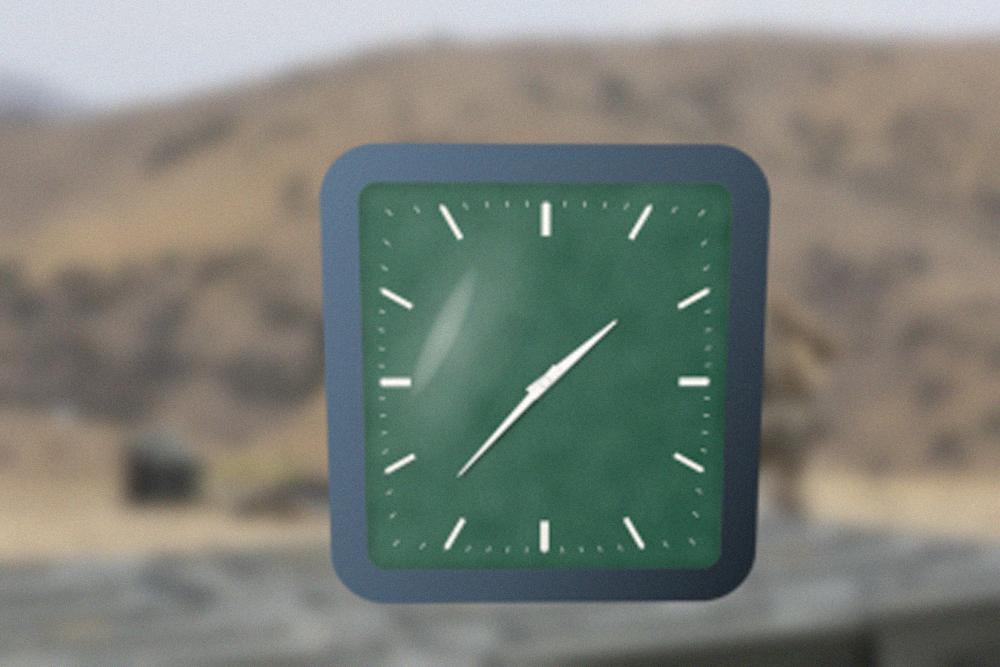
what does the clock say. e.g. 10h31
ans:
1h37
